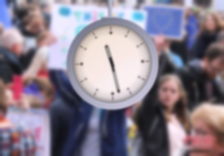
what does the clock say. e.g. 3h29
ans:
11h28
